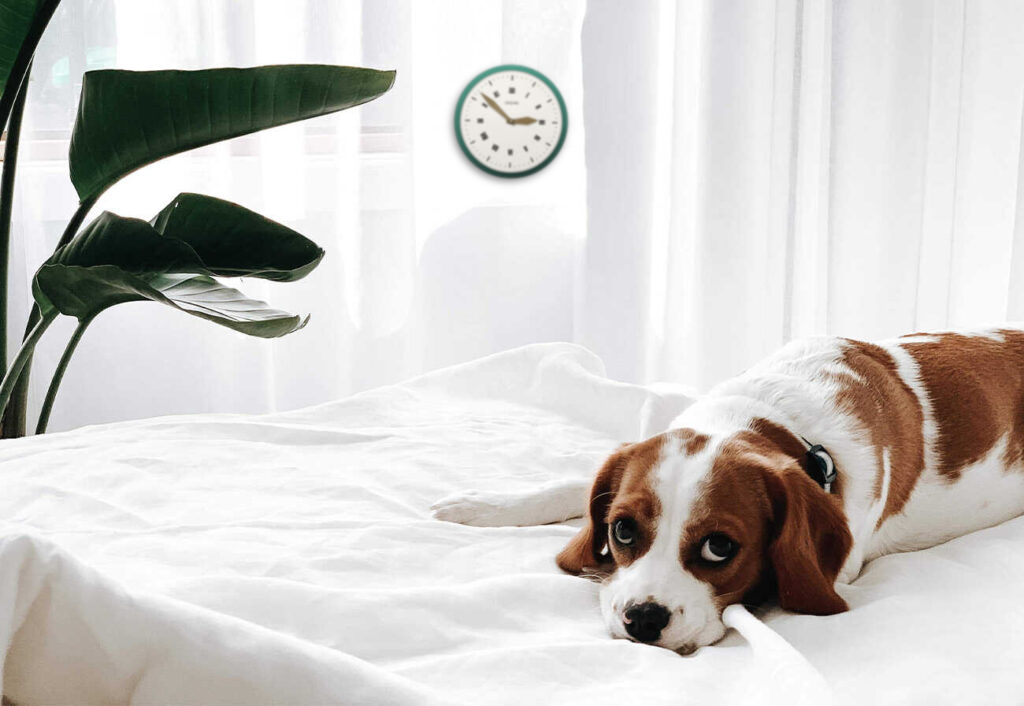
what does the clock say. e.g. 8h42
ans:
2h52
